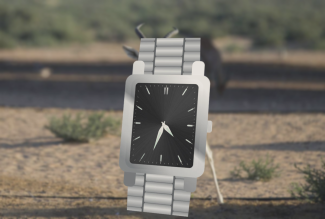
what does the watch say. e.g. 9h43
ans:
4h33
